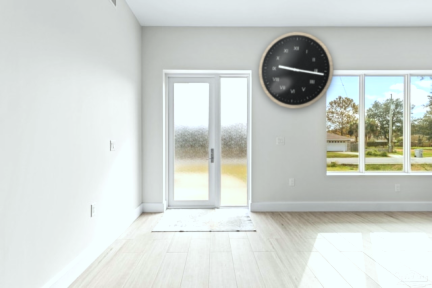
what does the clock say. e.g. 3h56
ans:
9h16
